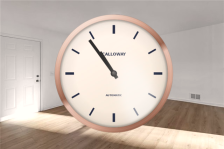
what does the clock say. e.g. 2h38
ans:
10h54
